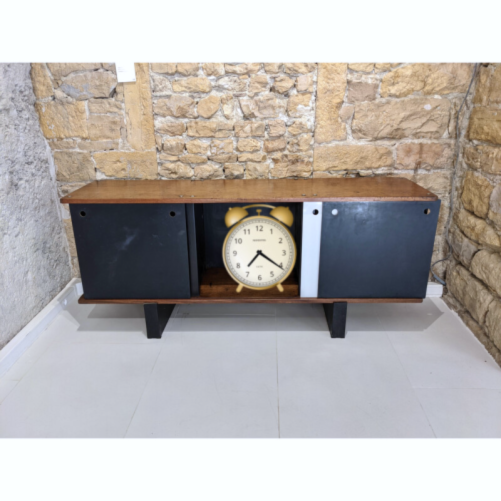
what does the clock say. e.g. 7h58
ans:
7h21
